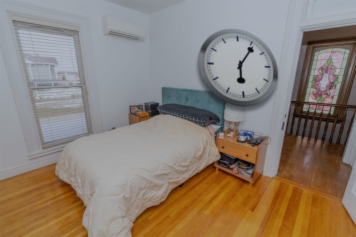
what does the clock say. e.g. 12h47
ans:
6h06
